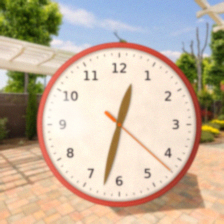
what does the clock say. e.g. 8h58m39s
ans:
12h32m22s
